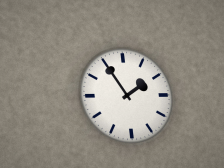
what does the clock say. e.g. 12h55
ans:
1h55
